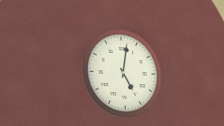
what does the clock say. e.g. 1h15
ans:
5h02
